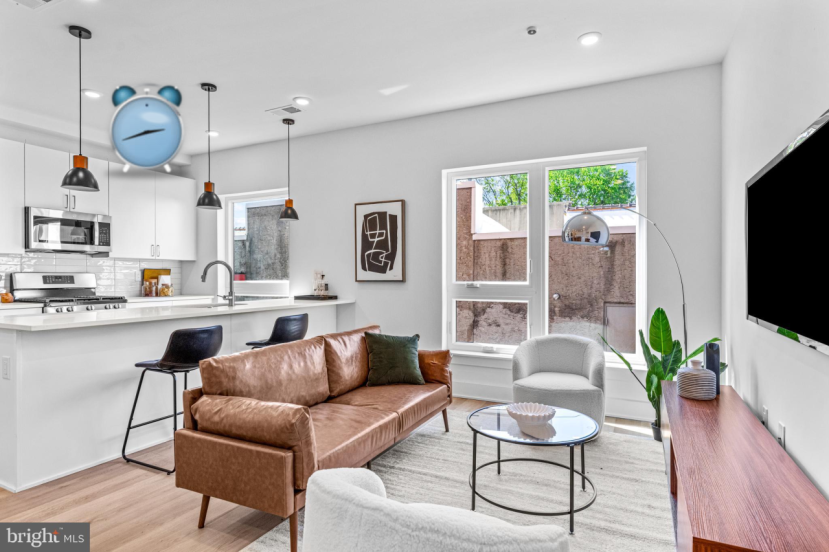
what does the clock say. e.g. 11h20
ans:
2h42
